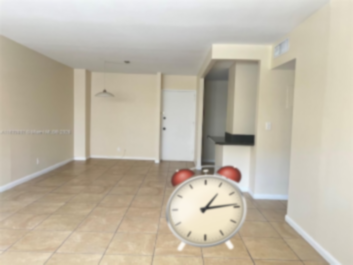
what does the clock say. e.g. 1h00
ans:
1h14
